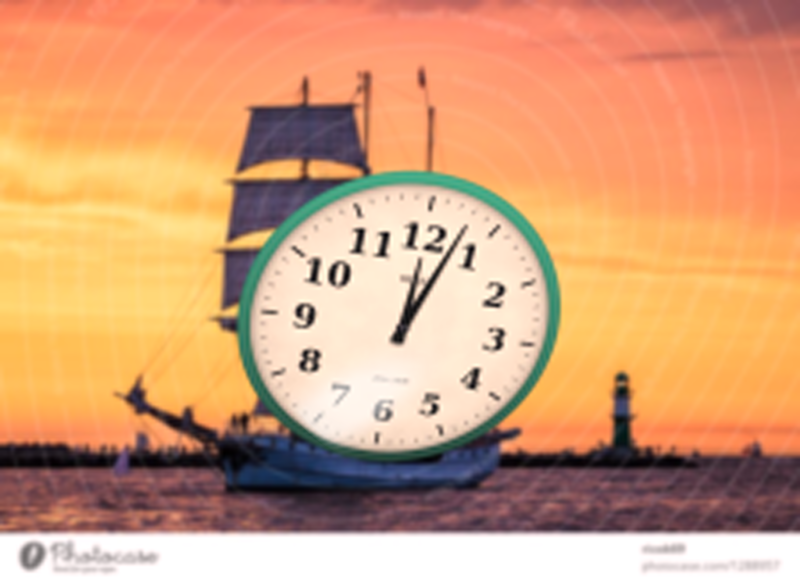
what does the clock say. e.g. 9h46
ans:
12h03
